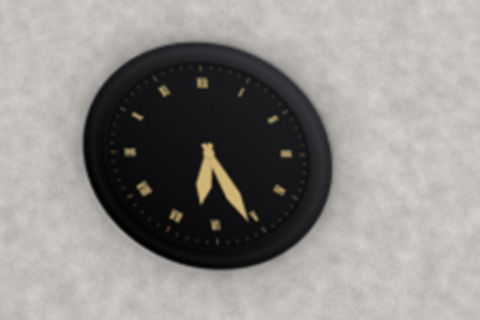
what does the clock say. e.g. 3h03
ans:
6h26
